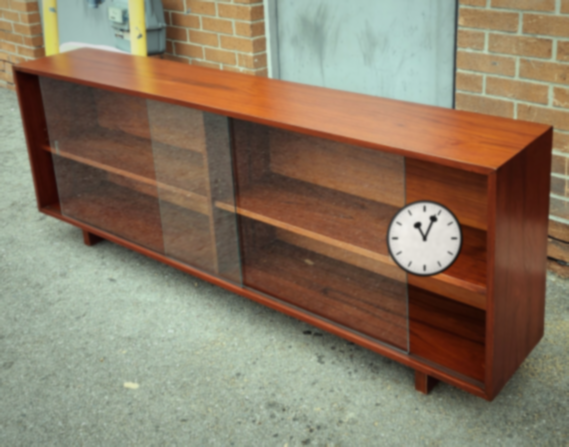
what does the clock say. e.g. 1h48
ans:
11h04
